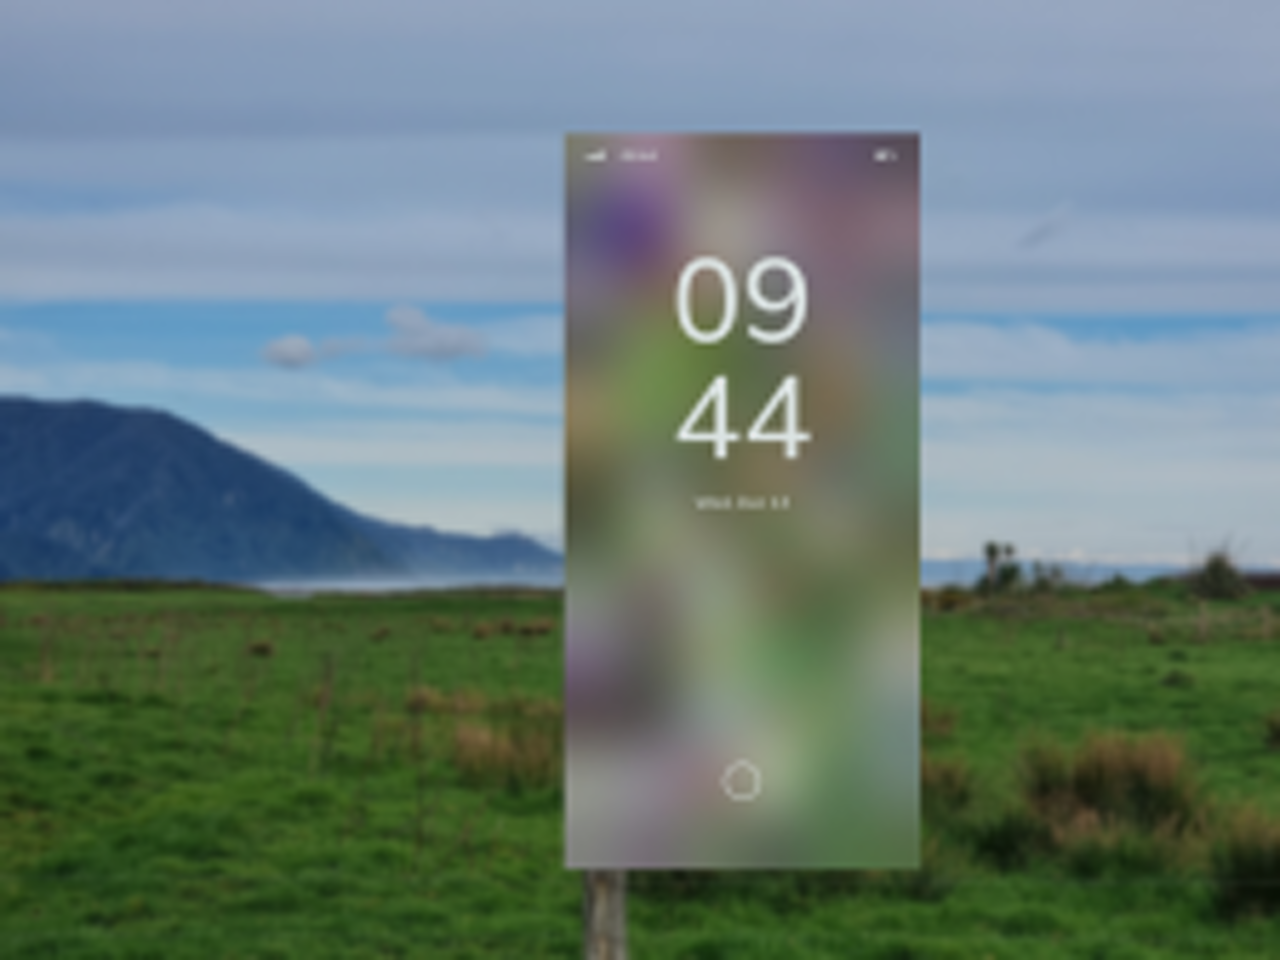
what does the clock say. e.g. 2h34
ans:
9h44
